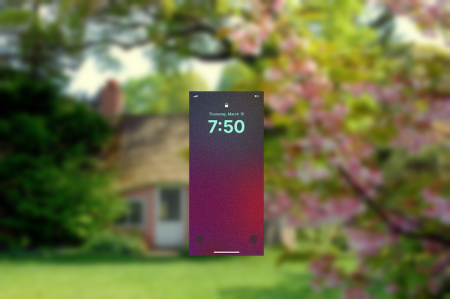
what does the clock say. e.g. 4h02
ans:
7h50
